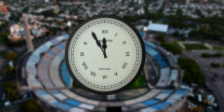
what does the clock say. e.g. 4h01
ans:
11h55
